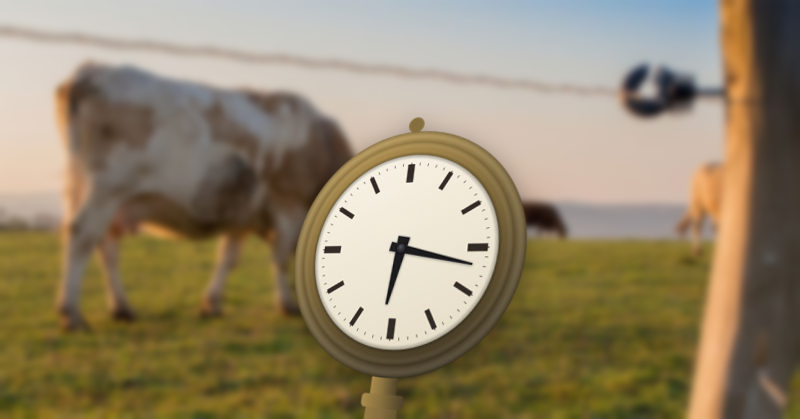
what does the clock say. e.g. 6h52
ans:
6h17
